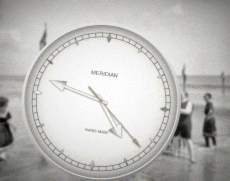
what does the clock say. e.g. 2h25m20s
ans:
4h47m22s
